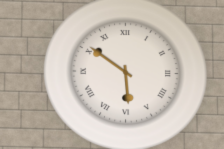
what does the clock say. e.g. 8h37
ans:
5h51
